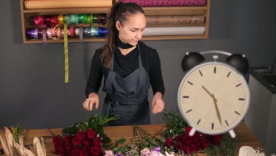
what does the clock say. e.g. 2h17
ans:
10h27
